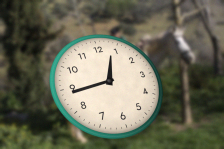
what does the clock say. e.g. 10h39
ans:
12h44
